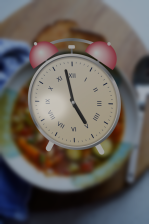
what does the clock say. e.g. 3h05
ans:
4h58
